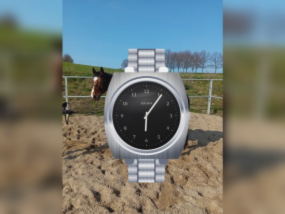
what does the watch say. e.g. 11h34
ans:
6h06
